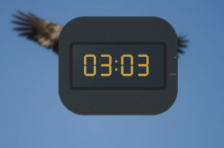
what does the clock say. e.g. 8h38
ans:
3h03
